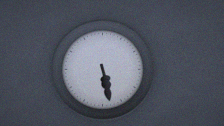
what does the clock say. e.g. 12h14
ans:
5h28
